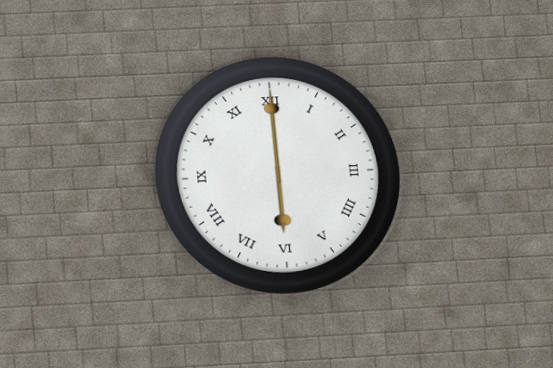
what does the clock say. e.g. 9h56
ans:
6h00
